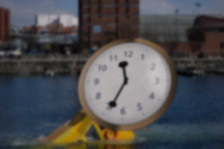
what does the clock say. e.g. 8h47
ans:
11h34
